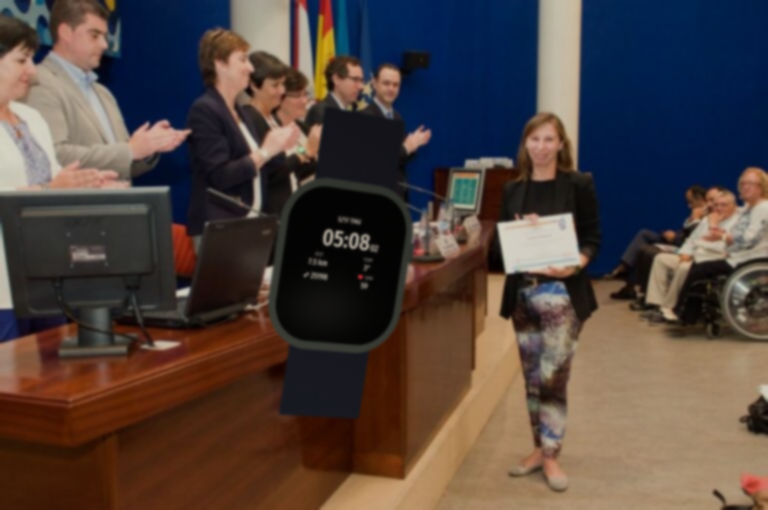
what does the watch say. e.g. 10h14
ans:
5h08
